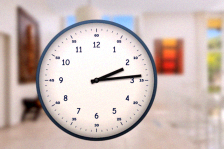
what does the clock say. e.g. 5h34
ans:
2h14
